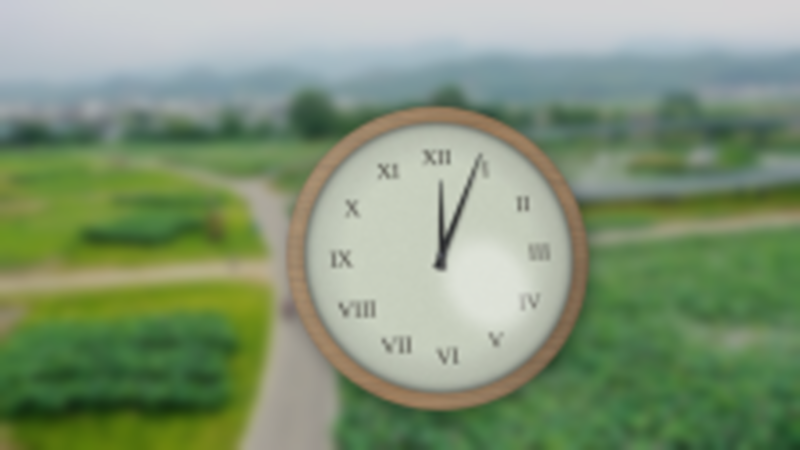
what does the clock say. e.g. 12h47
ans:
12h04
